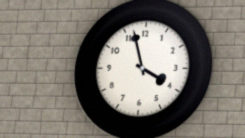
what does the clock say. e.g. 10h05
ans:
3h57
